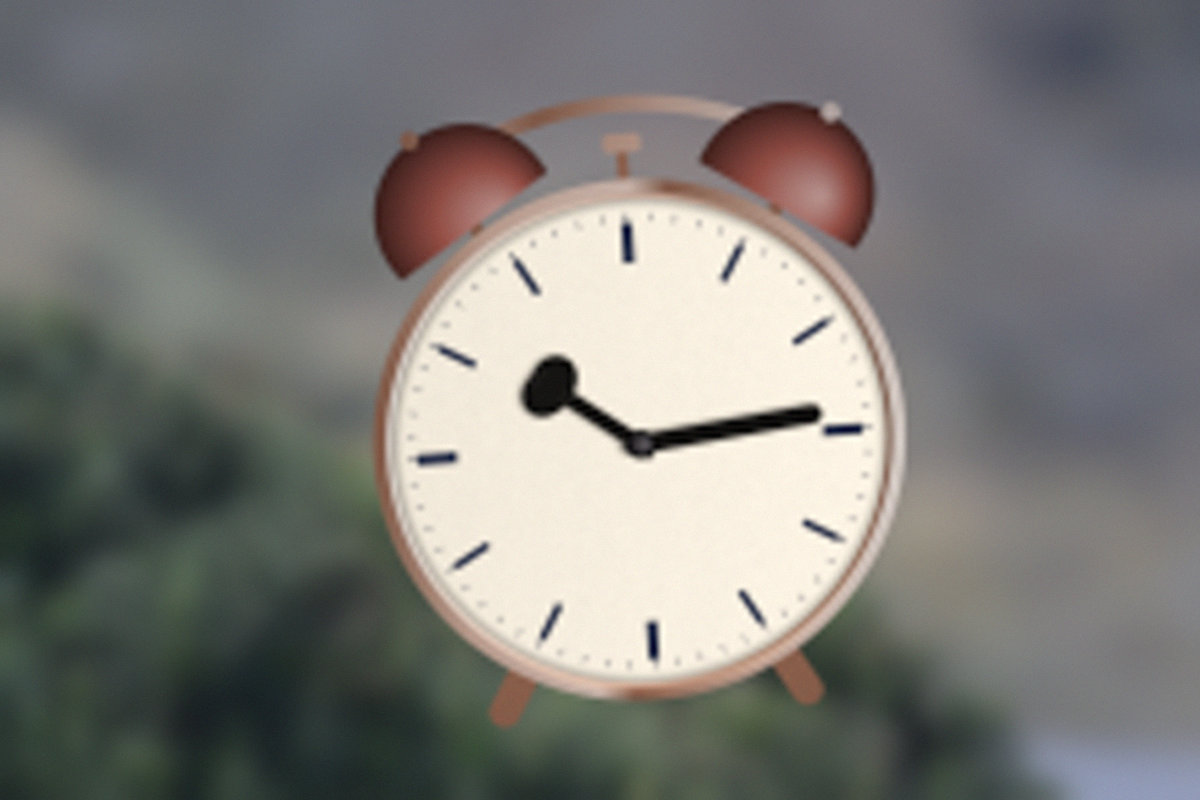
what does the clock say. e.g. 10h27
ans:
10h14
